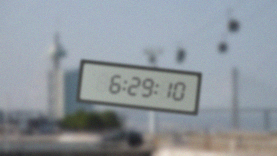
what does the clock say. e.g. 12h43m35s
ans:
6h29m10s
